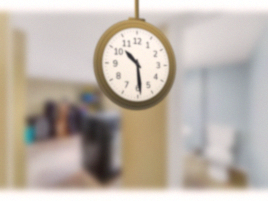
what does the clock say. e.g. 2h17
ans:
10h29
